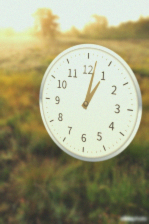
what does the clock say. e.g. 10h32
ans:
1h02
